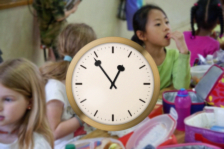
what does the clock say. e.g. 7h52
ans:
12h54
